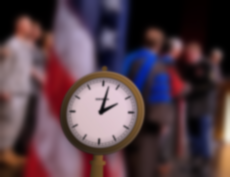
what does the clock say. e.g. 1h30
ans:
2h02
